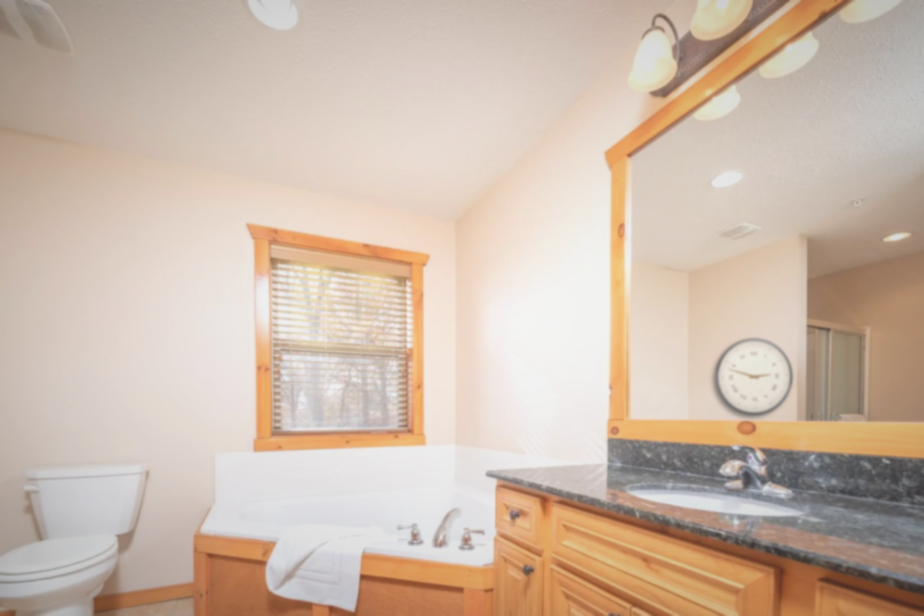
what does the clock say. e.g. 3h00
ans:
2h48
